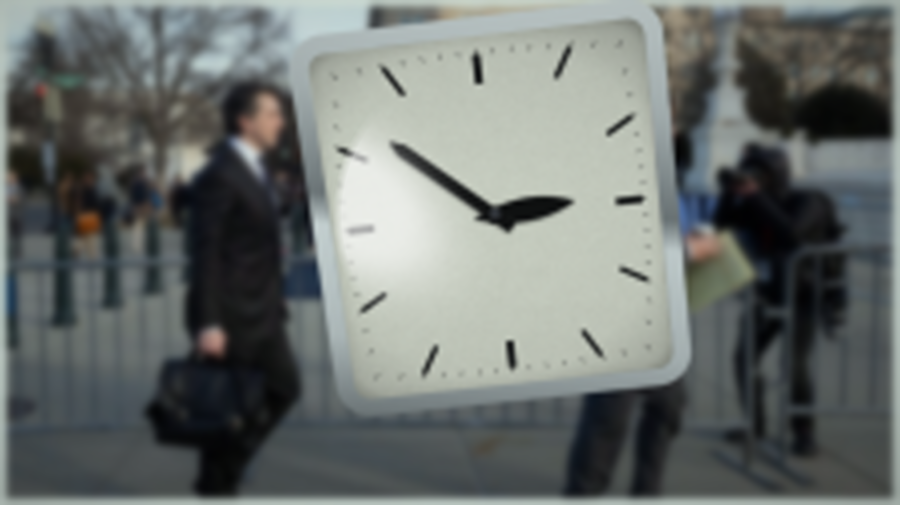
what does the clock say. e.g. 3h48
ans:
2h52
